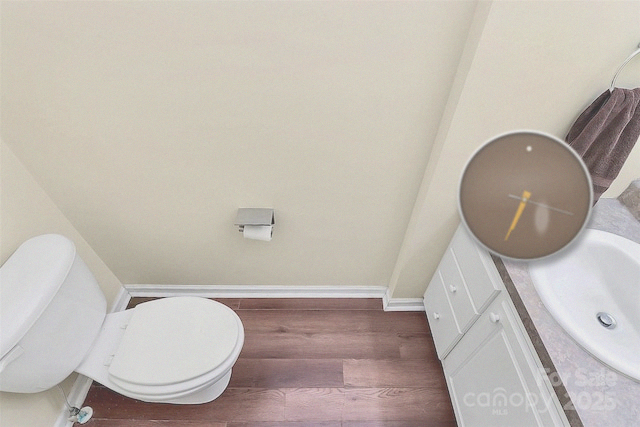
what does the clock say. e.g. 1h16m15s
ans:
6h33m17s
